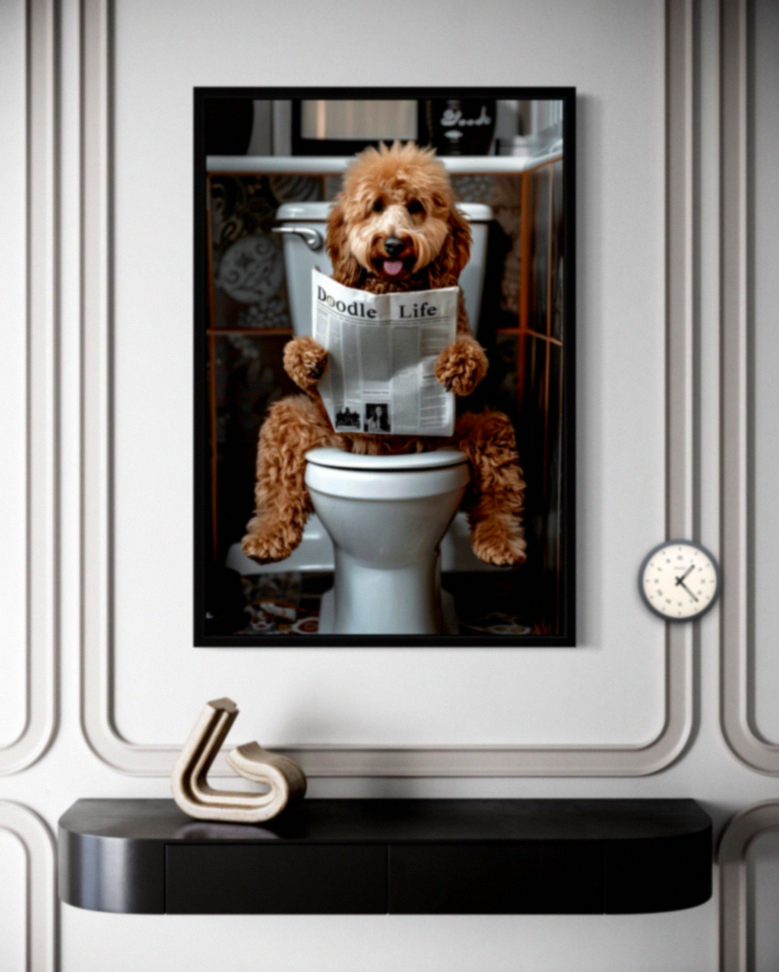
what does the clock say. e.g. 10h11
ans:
1h23
